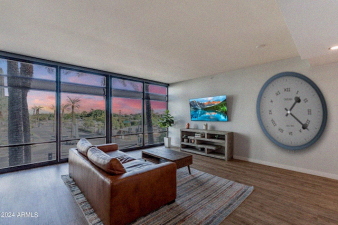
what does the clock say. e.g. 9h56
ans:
1h22
